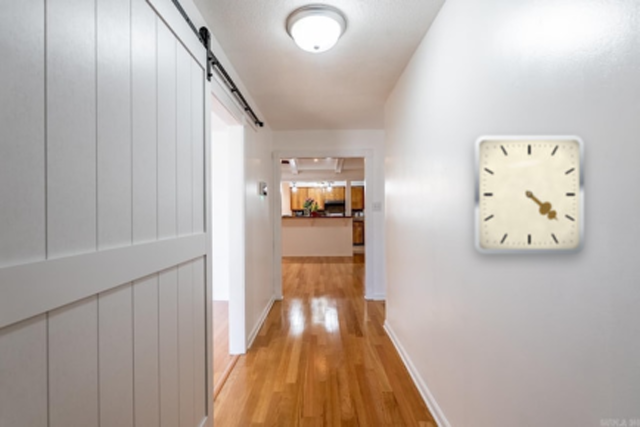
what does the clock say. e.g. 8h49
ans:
4h22
